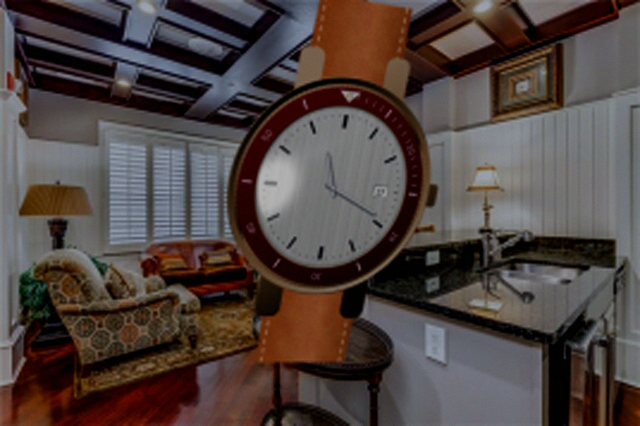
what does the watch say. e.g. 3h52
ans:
11h19
